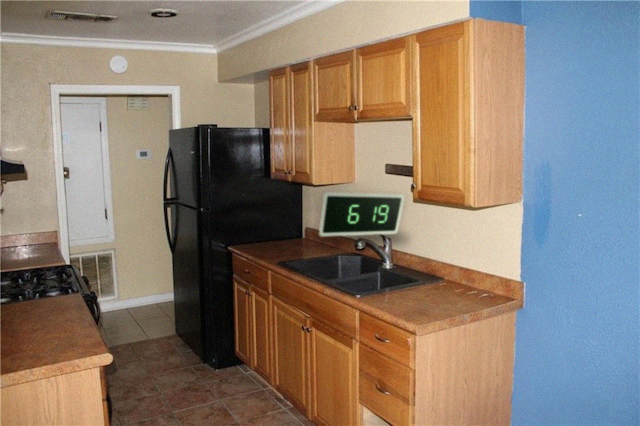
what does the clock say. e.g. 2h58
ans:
6h19
